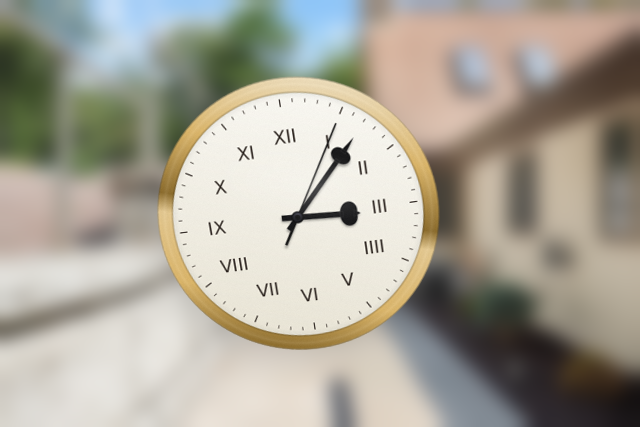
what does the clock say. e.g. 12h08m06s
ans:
3h07m05s
